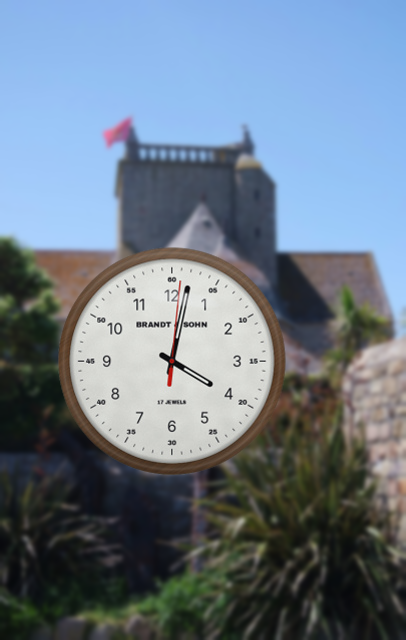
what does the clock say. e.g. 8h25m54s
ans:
4h02m01s
